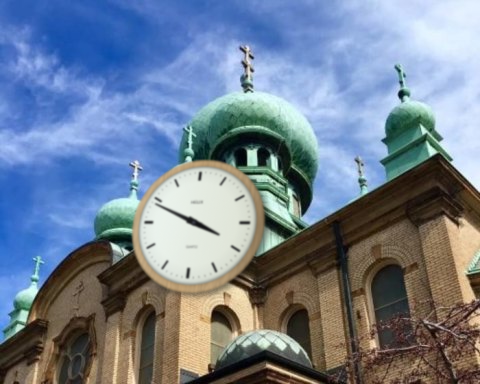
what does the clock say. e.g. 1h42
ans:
3h49
